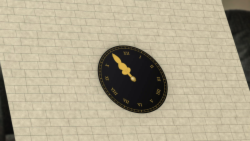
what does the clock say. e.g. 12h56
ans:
10h55
